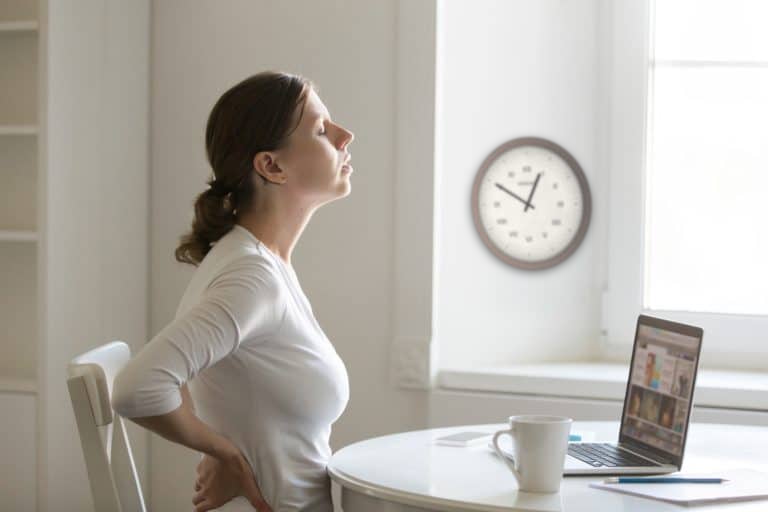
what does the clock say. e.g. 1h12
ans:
12h50
